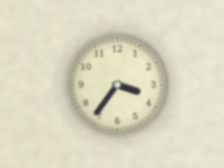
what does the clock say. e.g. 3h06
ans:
3h36
